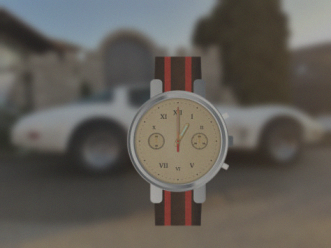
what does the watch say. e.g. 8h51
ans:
1h00
